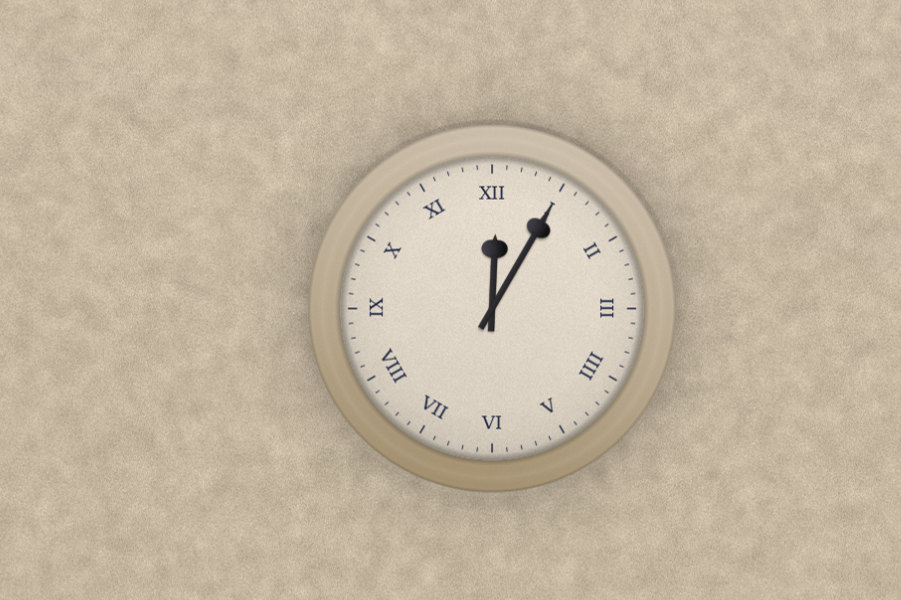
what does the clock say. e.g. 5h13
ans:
12h05
